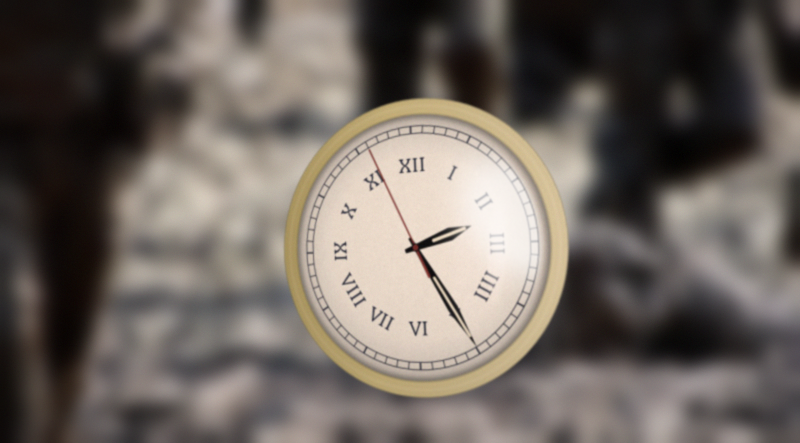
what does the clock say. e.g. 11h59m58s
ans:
2h24m56s
